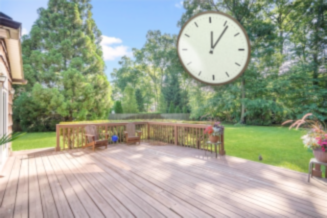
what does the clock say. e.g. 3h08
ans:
12h06
